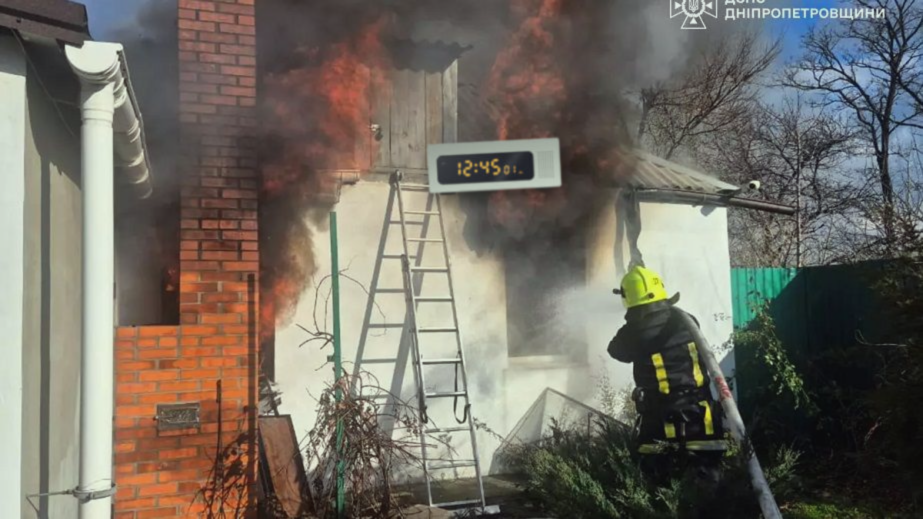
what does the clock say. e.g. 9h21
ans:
12h45
